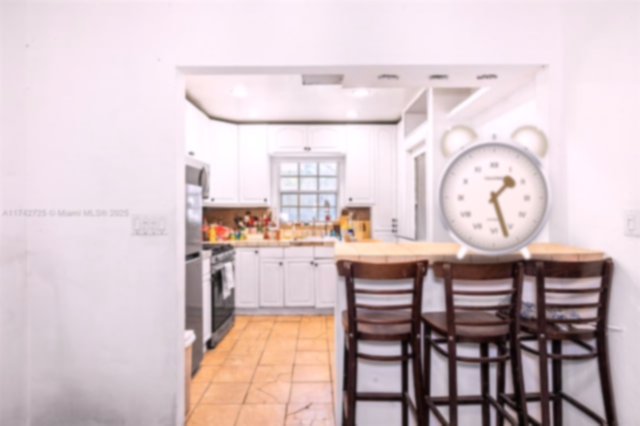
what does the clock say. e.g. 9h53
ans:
1h27
